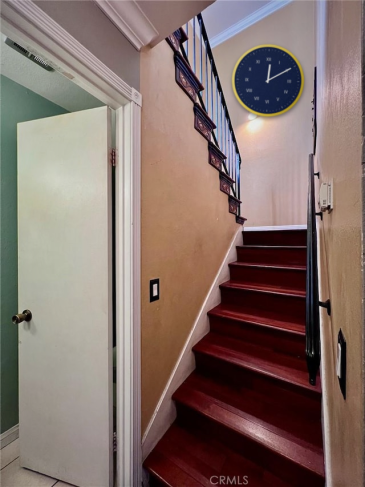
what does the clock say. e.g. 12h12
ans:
12h10
